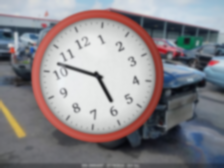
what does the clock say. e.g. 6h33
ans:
5h52
